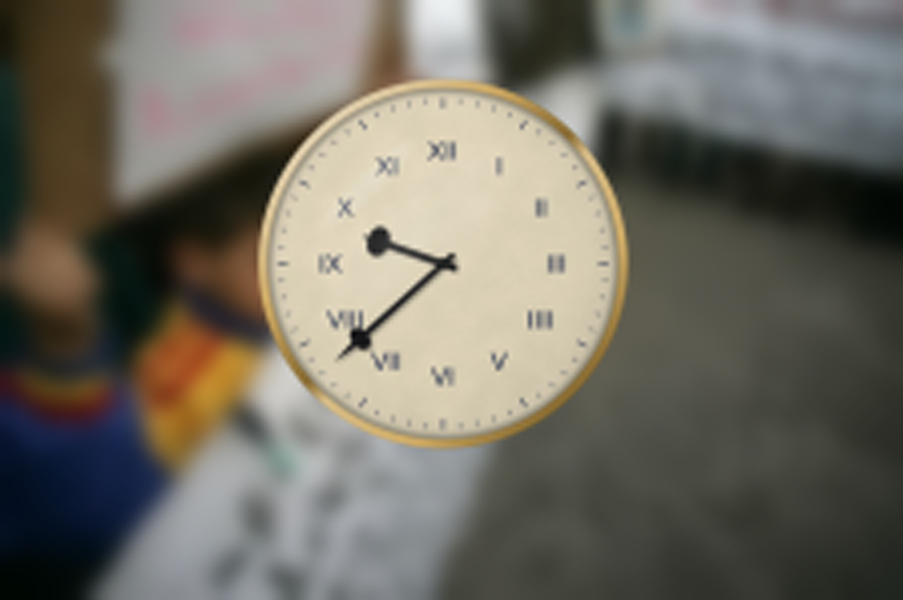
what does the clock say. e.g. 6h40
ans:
9h38
